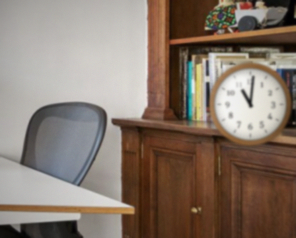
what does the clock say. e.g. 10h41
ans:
11h01
